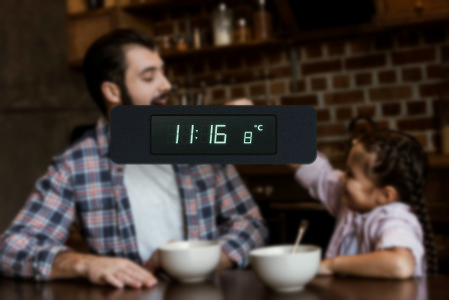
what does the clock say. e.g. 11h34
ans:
11h16
